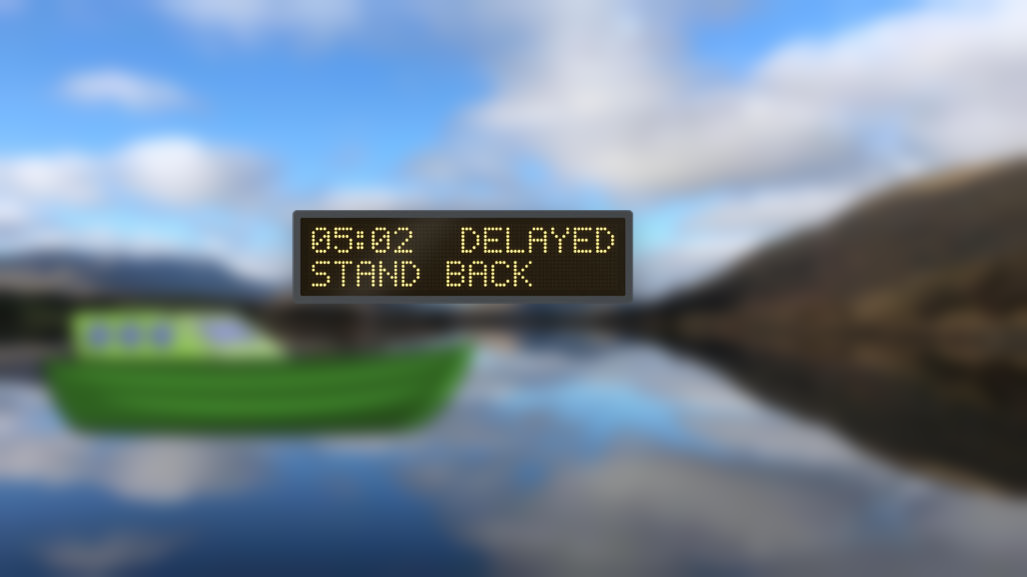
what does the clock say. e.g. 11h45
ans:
5h02
